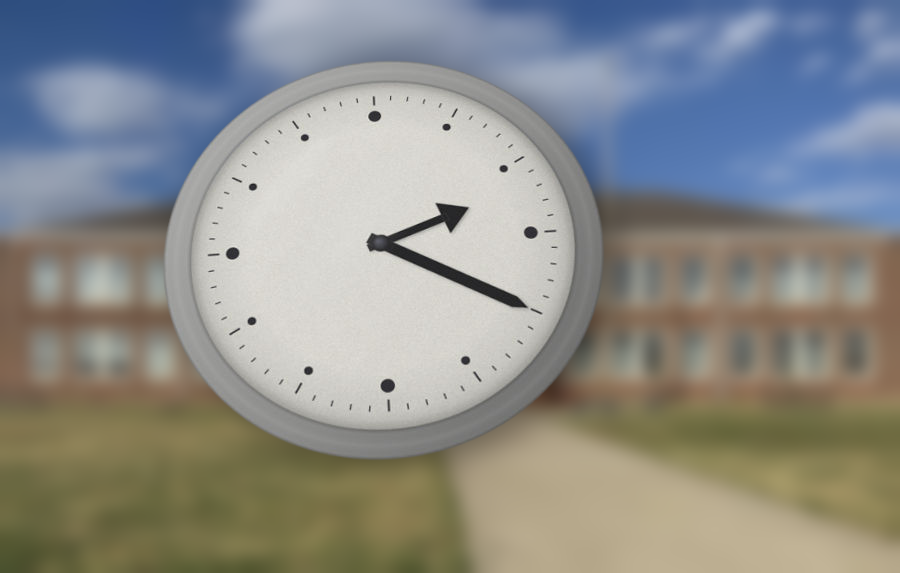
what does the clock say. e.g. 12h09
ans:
2h20
